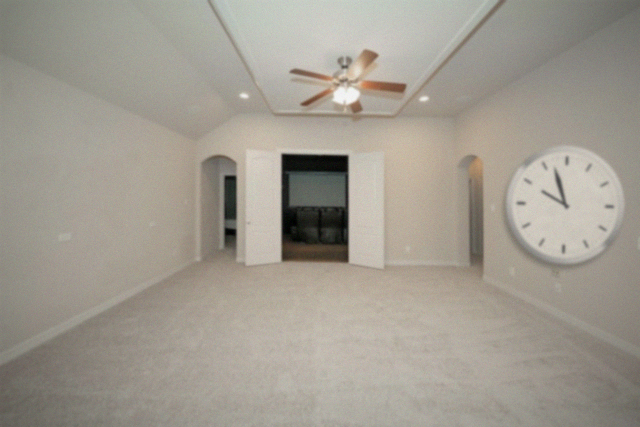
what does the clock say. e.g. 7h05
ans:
9h57
